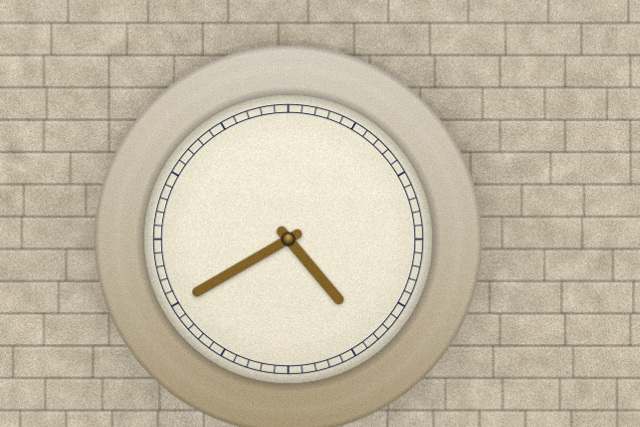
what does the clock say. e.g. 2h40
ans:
4h40
